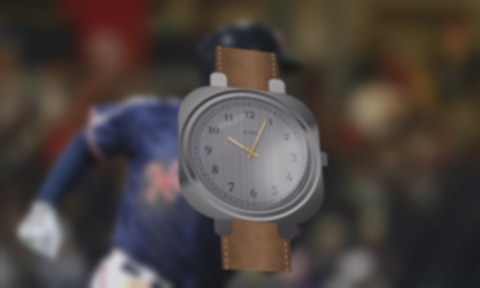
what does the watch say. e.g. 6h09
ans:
10h04
